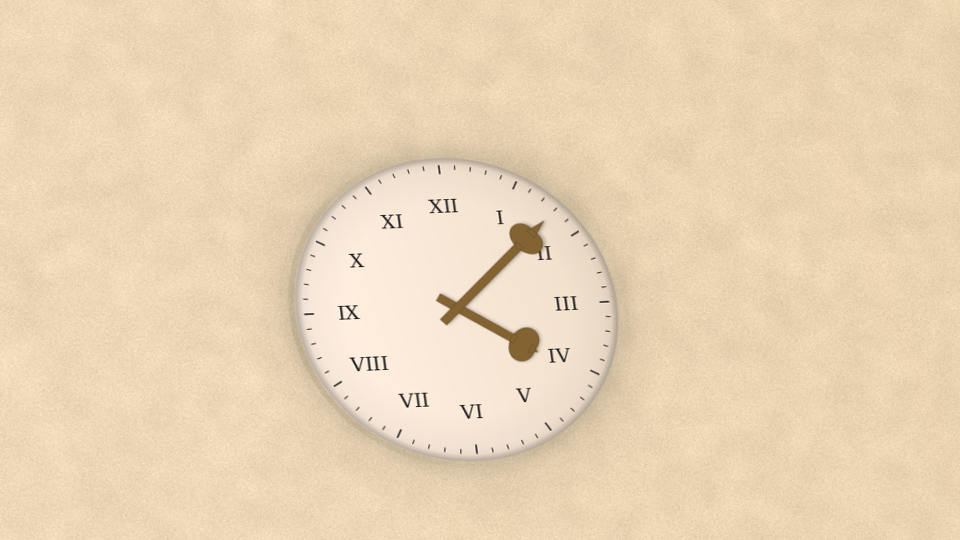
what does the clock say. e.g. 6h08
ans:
4h08
